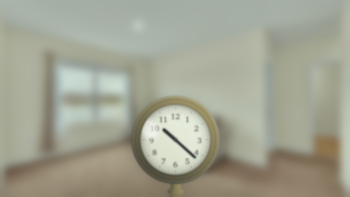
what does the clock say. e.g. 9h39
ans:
10h22
